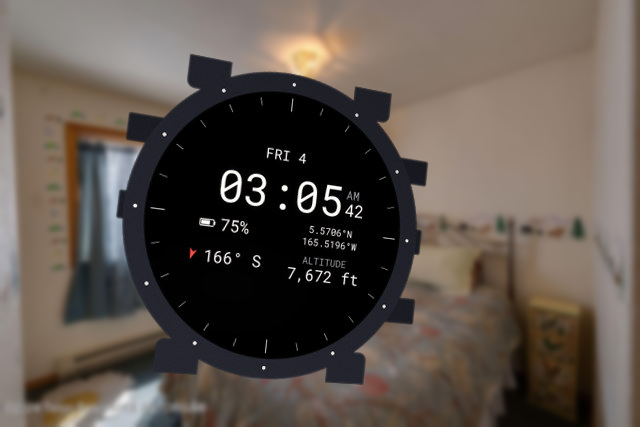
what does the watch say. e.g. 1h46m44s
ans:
3h05m42s
